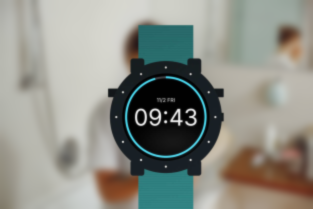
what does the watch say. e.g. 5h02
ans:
9h43
